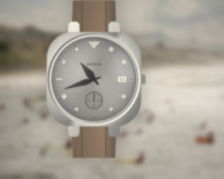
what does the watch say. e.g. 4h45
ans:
10h42
